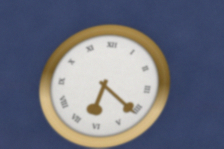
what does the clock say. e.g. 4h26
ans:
6h21
